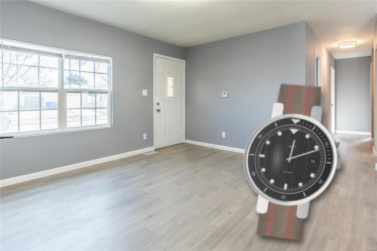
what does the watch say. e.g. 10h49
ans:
12h11
